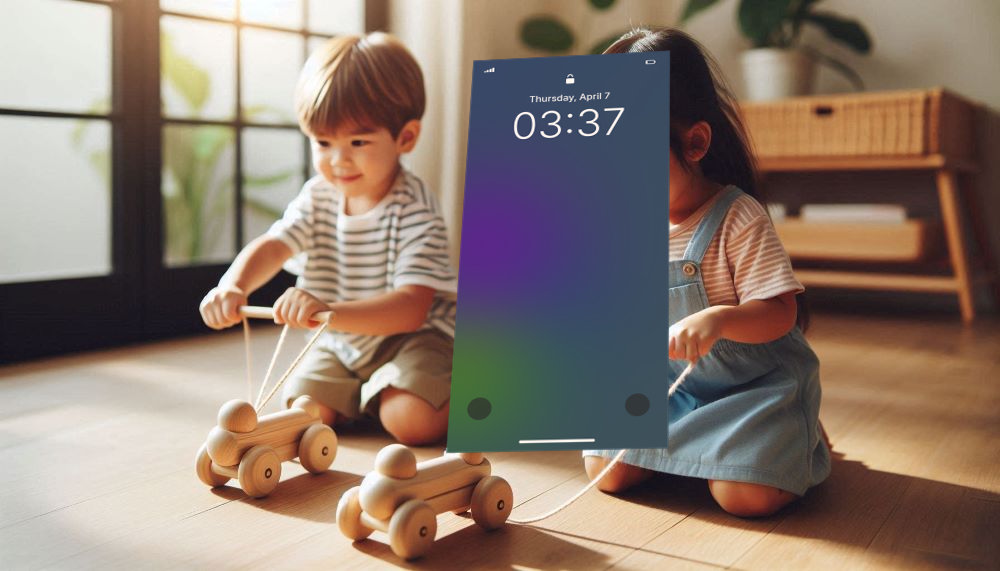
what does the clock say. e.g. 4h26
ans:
3h37
